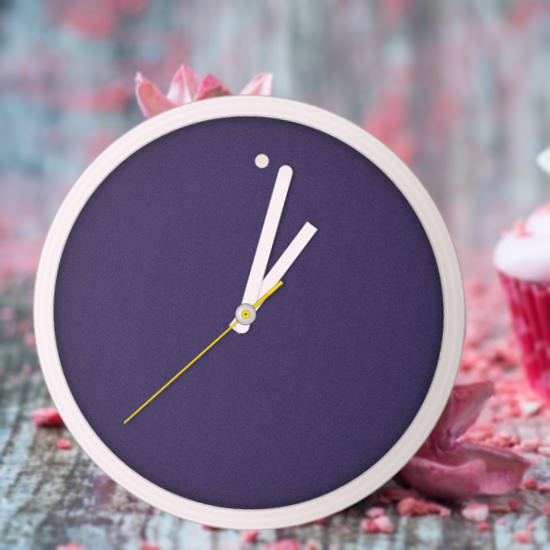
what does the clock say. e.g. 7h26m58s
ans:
1h01m37s
